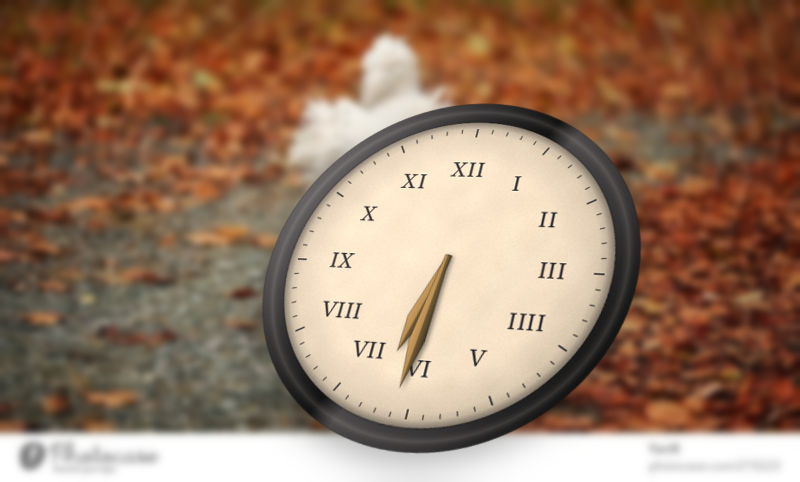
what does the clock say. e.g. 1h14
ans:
6h31
